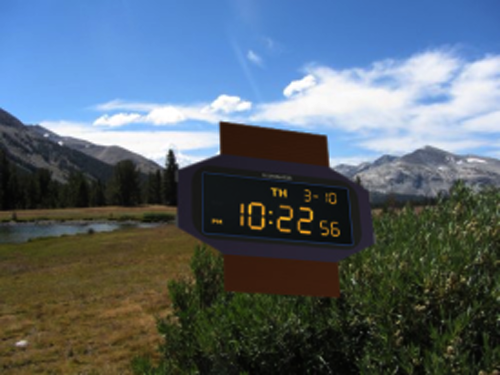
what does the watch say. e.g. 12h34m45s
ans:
10h22m56s
